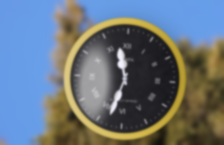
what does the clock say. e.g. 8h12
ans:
11h33
